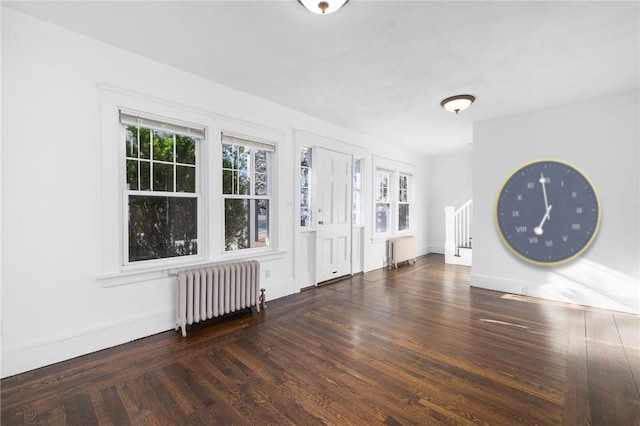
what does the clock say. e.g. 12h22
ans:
6h59
